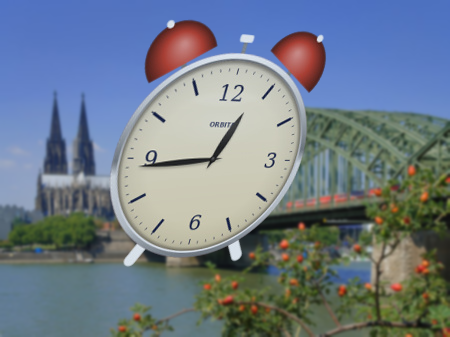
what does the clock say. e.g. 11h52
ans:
12h44
